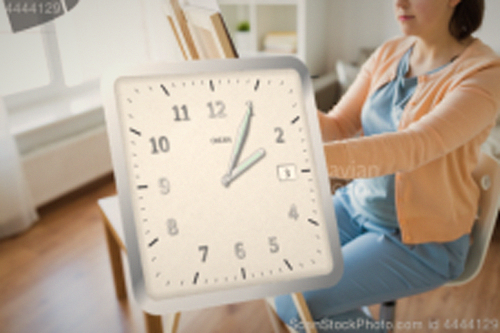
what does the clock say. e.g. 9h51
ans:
2h05
